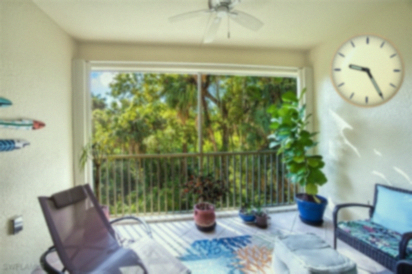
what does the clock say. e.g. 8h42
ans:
9h25
